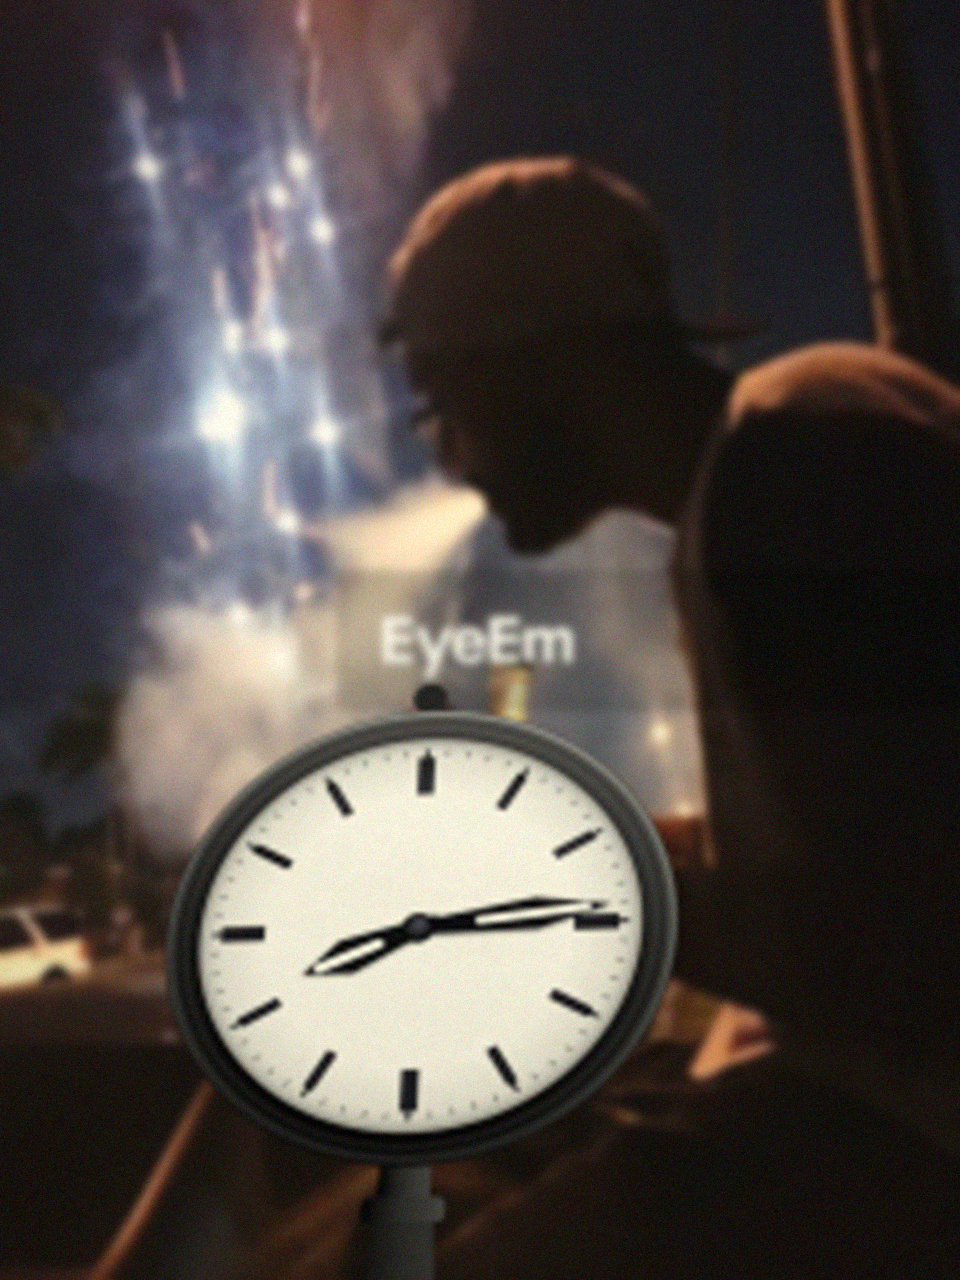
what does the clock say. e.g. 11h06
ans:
8h14
